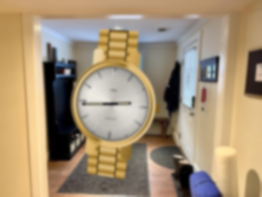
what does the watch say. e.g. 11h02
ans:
2h44
